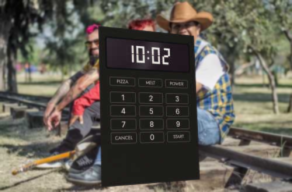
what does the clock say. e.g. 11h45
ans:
10h02
